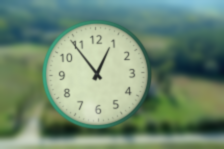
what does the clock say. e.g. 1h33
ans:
12h54
